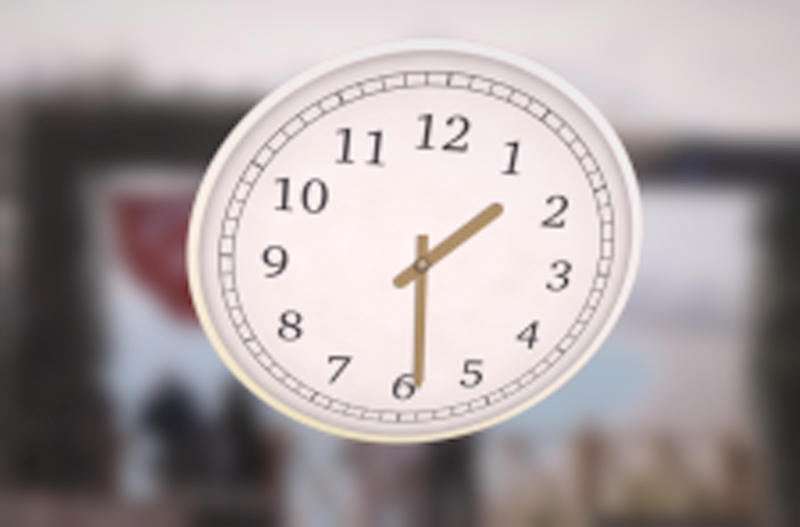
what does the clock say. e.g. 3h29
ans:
1h29
